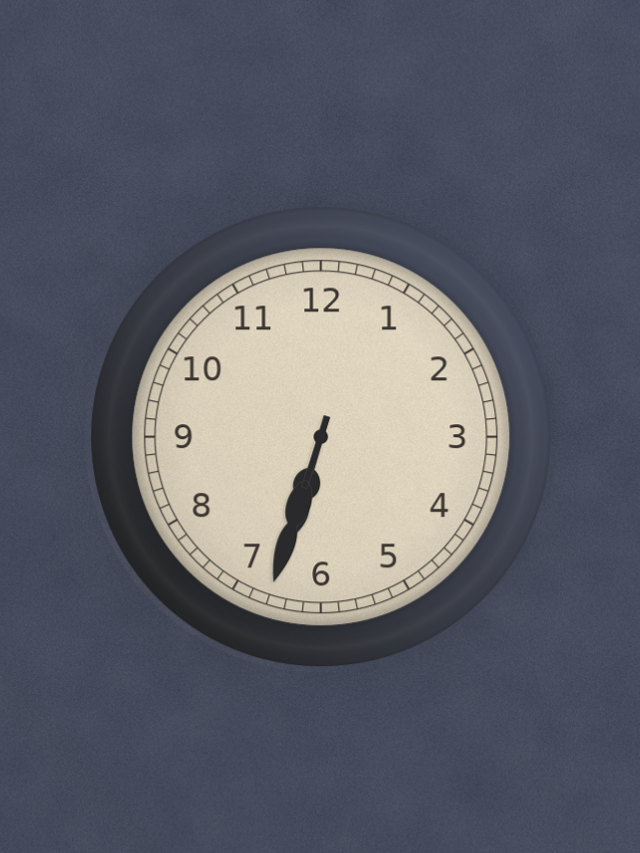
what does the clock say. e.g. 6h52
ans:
6h33
